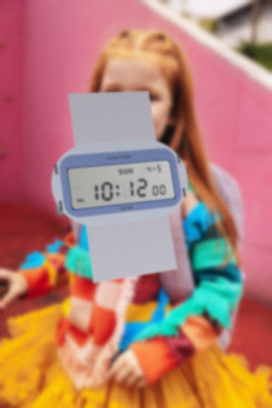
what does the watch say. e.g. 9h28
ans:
10h12
